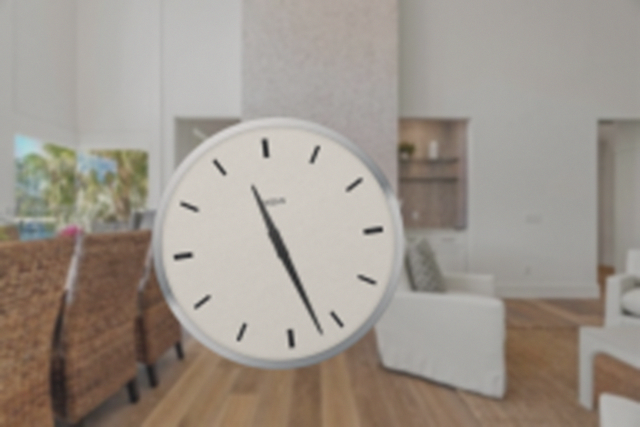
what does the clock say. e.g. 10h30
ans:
11h27
